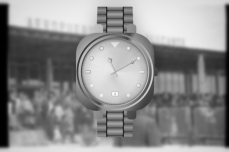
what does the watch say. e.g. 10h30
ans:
11h10
